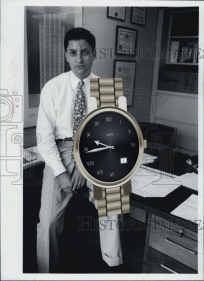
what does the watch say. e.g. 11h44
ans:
9h44
